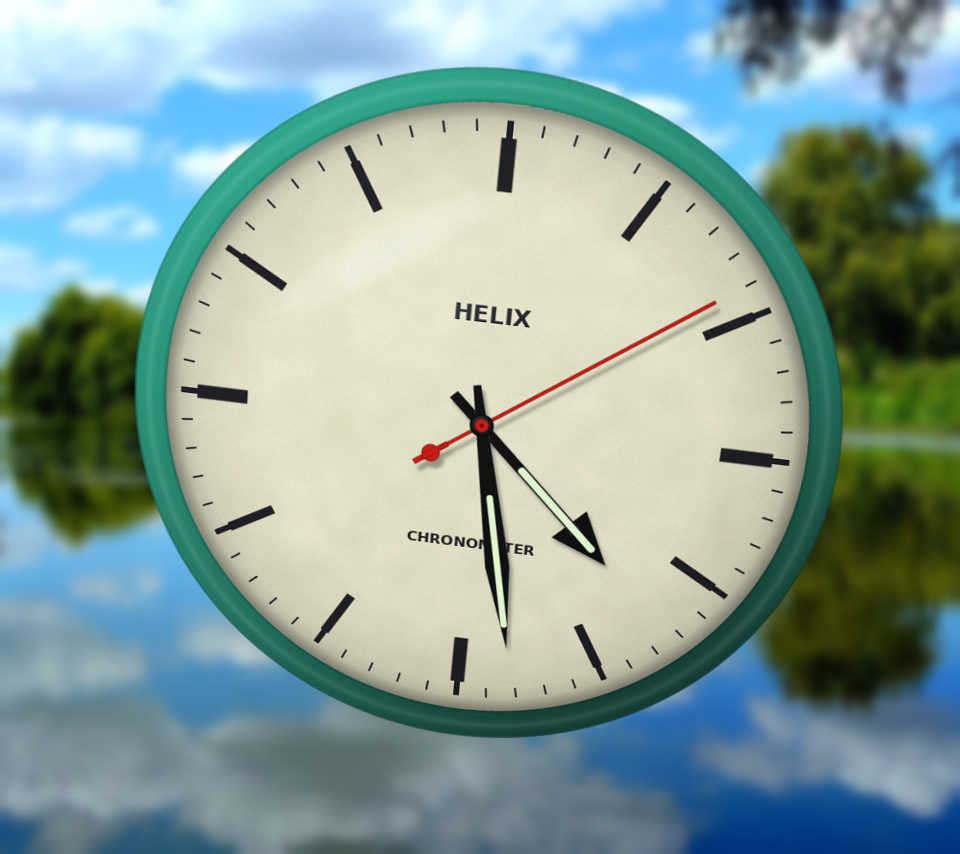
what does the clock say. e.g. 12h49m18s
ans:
4h28m09s
